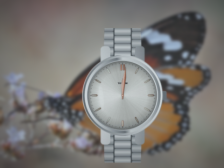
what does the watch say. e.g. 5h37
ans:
12h01
